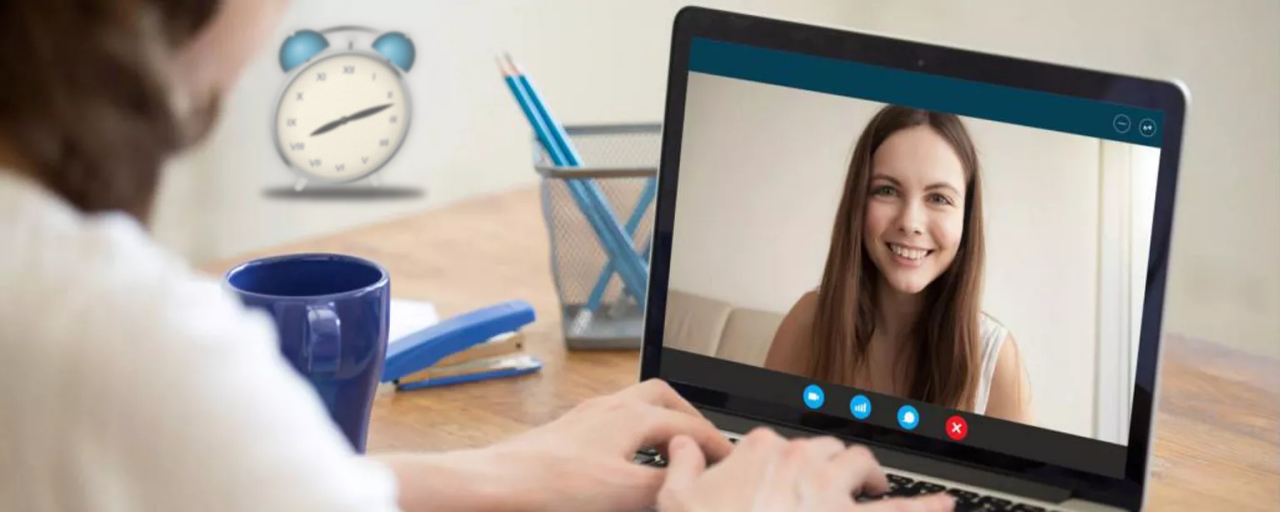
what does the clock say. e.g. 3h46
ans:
8h12
